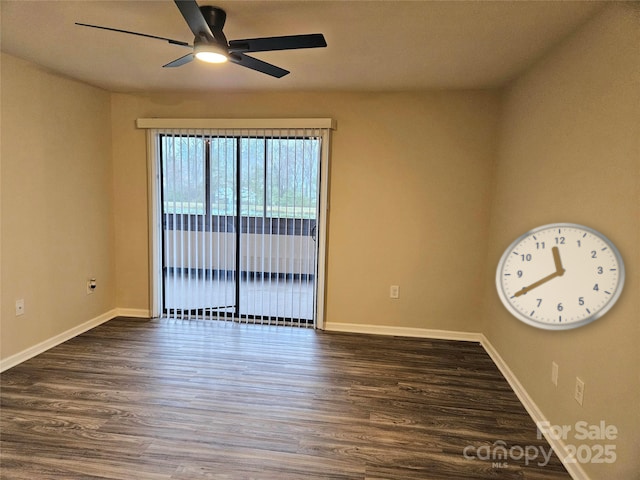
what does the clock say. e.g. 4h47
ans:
11h40
